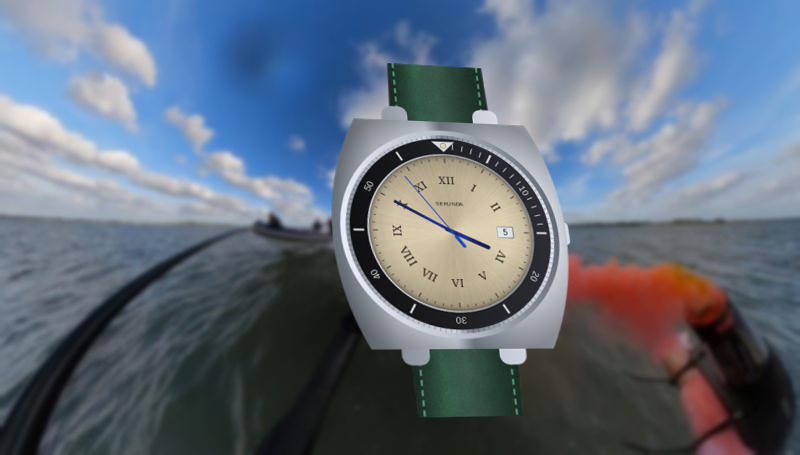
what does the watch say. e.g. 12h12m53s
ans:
3h49m54s
